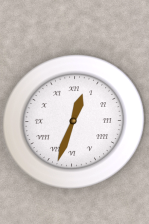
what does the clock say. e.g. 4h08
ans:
12h33
